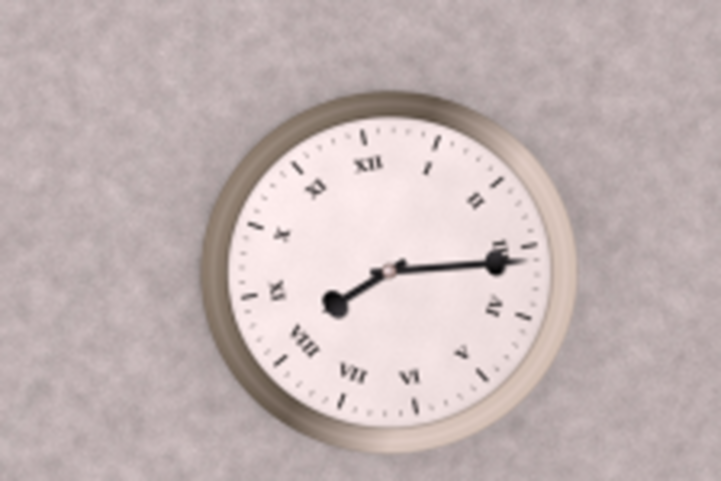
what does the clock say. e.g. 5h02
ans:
8h16
